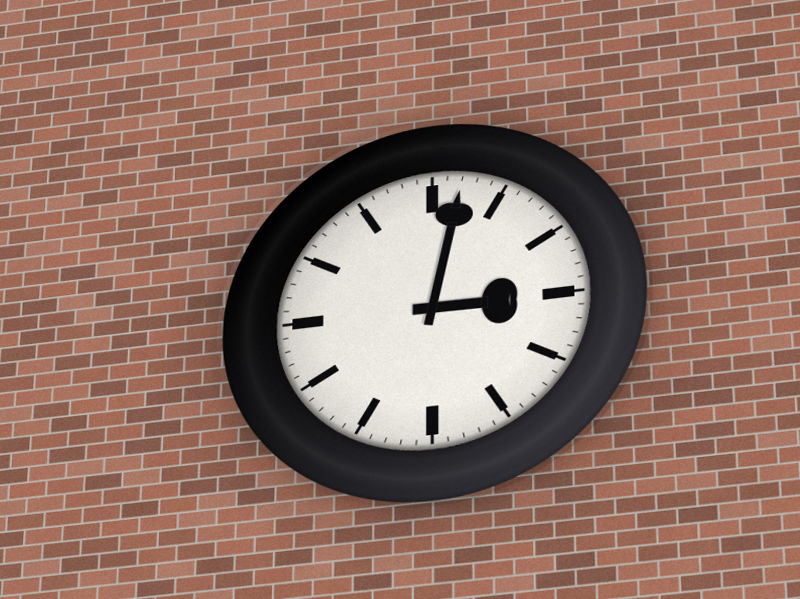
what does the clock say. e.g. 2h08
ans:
3h02
